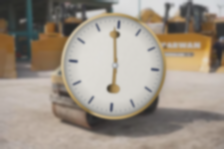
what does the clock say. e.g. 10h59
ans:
5h59
